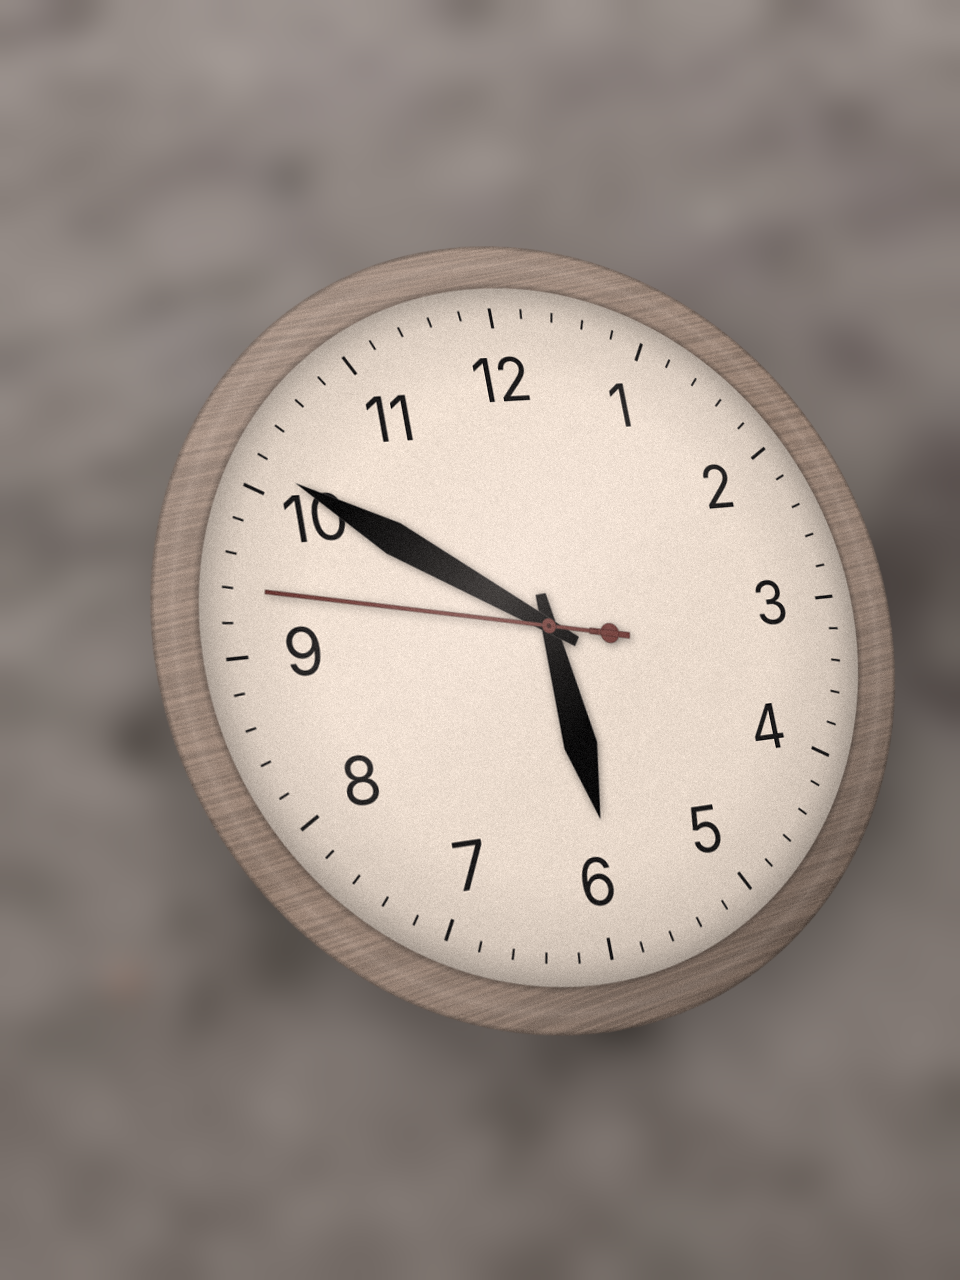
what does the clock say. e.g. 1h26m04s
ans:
5h50m47s
